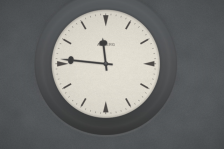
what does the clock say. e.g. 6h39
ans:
11h46
